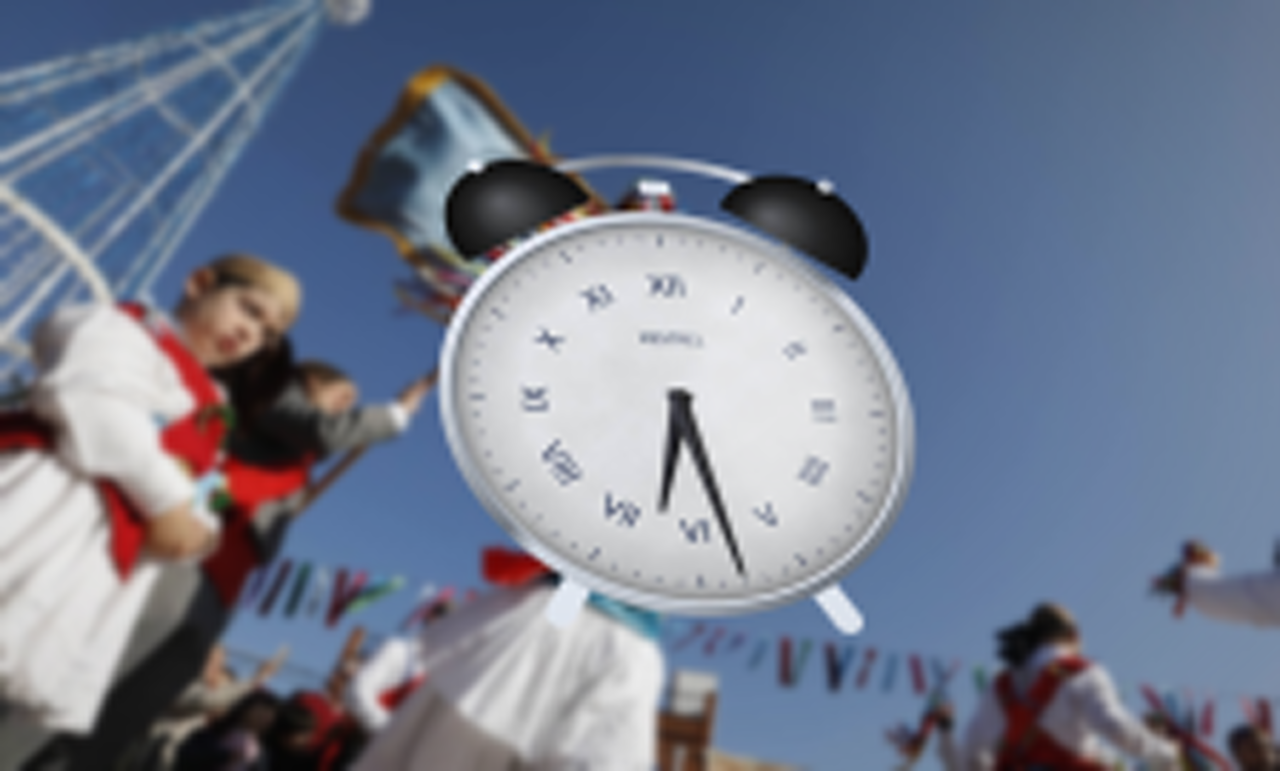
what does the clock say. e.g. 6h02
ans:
6h28
